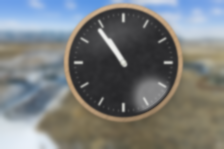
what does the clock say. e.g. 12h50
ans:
10h54
